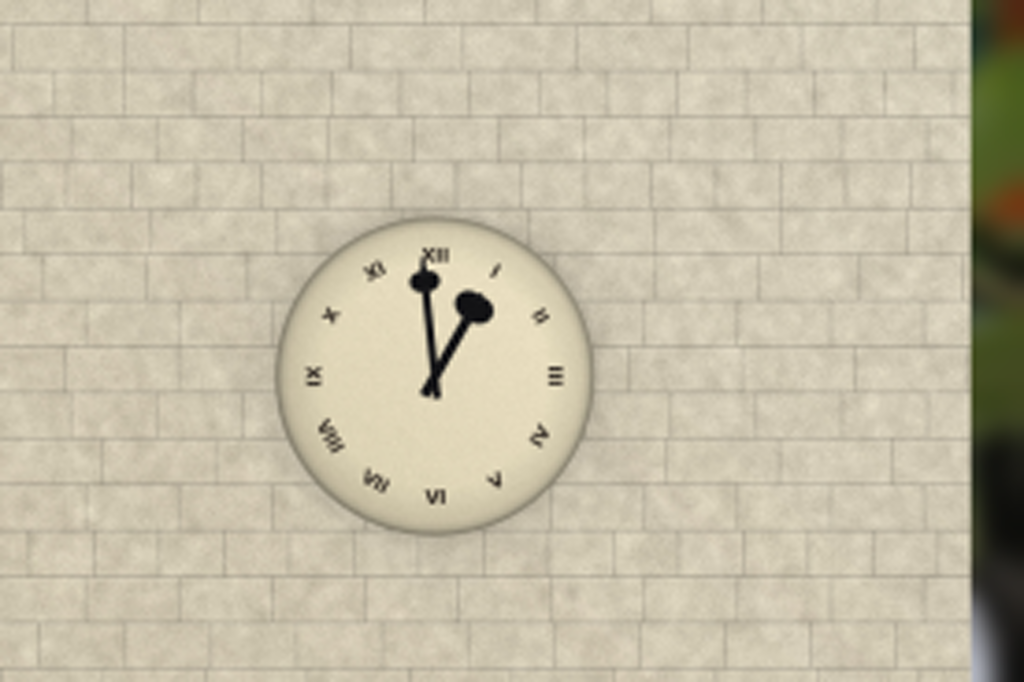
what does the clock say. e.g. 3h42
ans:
12h59
